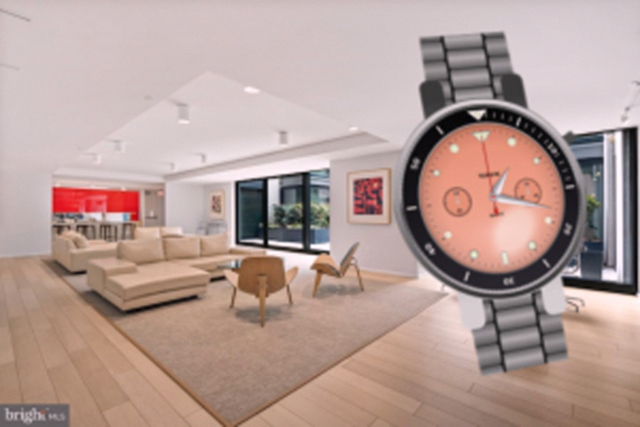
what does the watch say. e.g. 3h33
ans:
1h18
